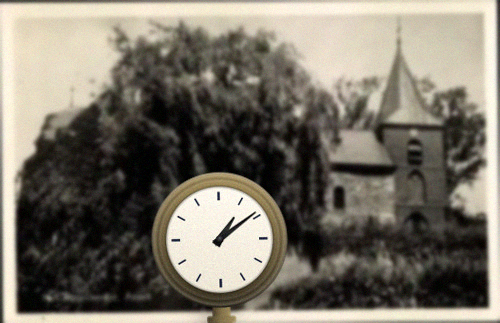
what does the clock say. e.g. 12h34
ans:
1h09
